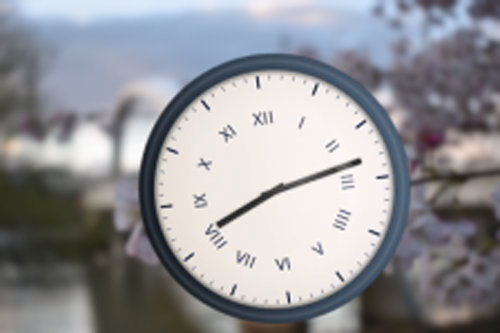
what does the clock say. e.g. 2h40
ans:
8h13
